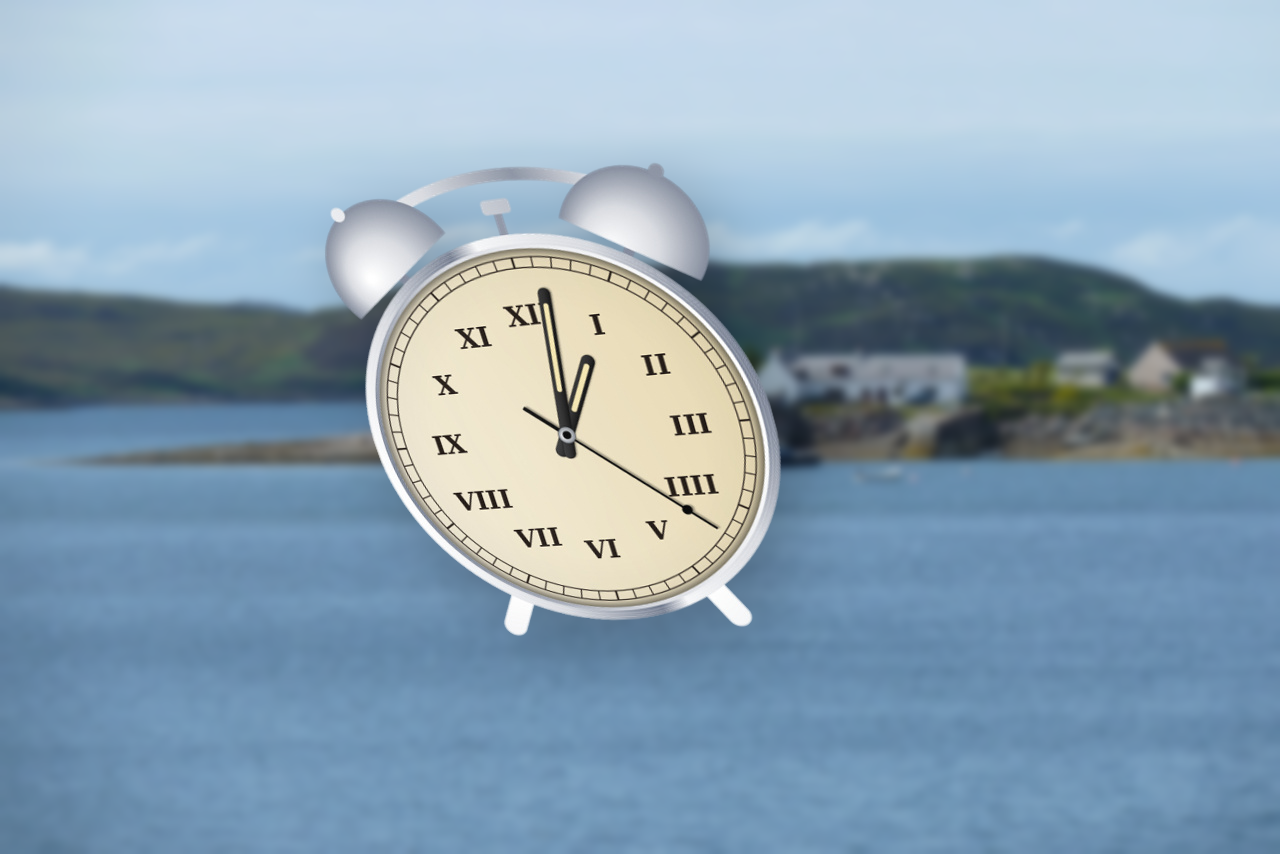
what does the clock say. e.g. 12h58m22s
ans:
1h01m22s
